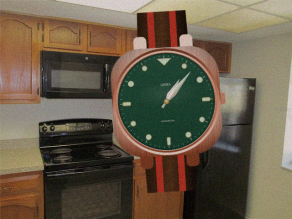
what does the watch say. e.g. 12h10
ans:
1h07
